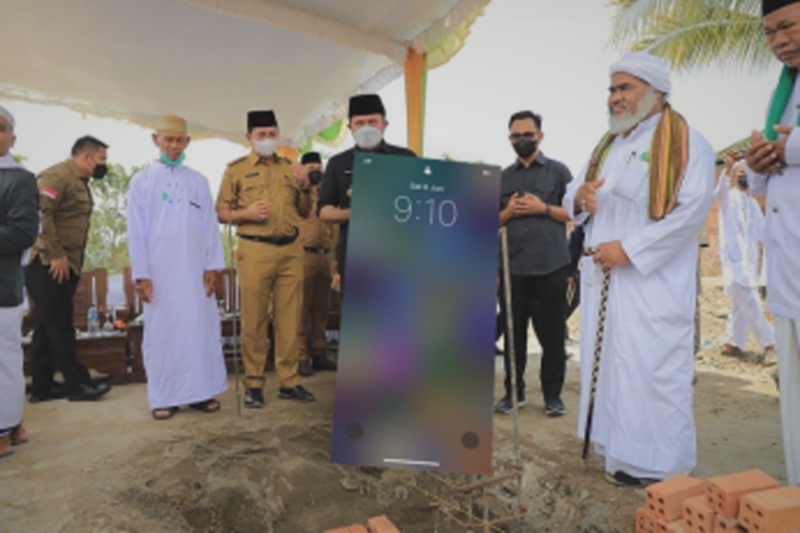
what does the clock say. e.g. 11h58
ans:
9h10
